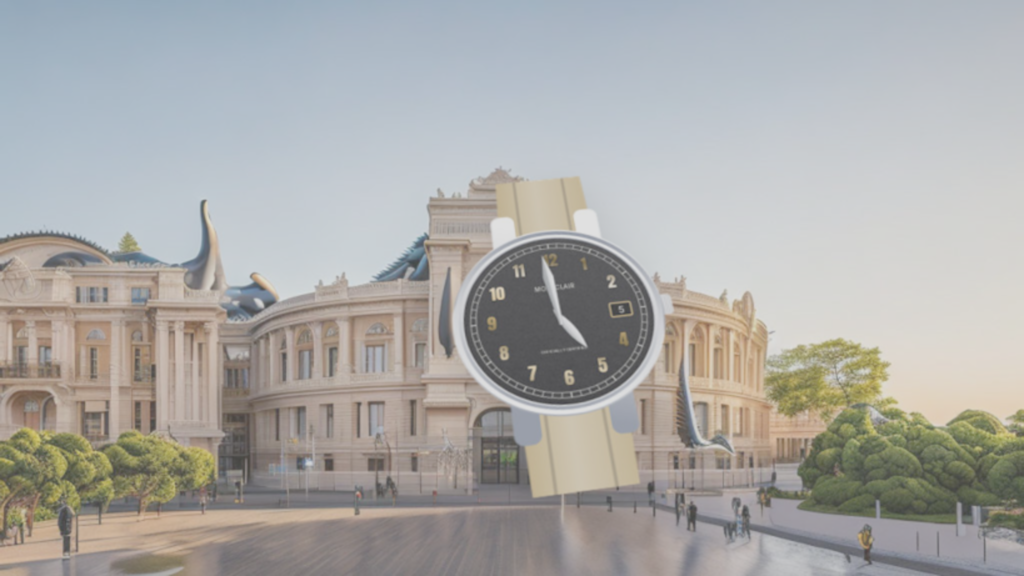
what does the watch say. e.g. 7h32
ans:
4h59
